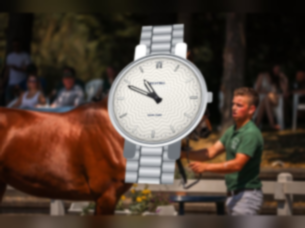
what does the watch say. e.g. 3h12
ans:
10h49
